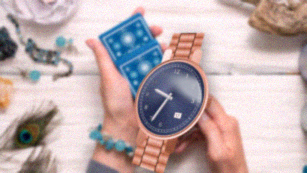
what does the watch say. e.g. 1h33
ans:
9h34
